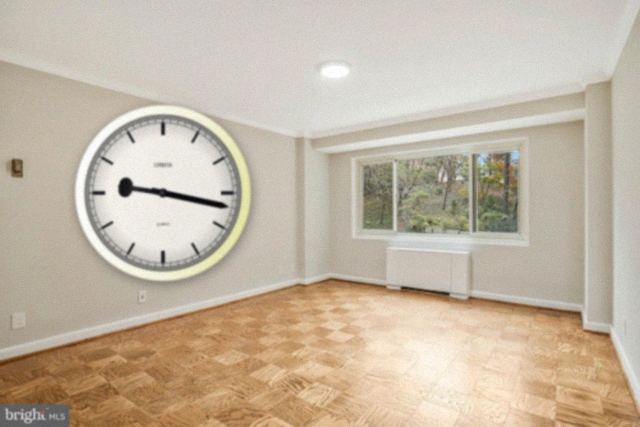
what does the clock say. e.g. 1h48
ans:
9h17
